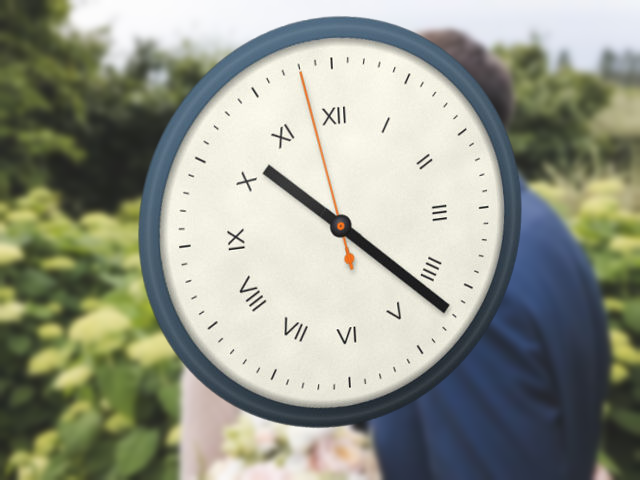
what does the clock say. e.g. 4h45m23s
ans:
10h21m58s
